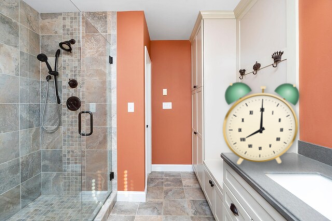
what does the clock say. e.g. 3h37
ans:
8h00
